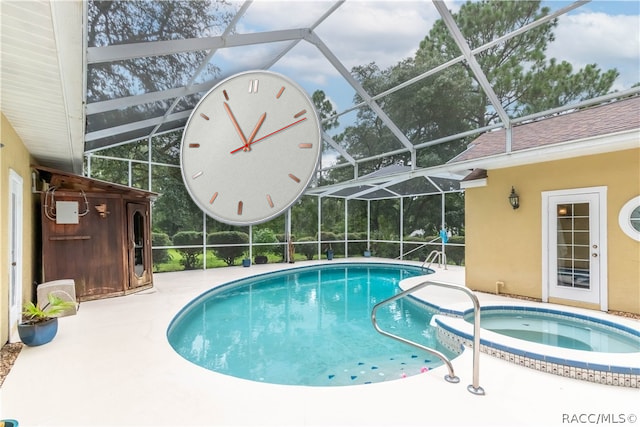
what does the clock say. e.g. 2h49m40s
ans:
12h54m11s
